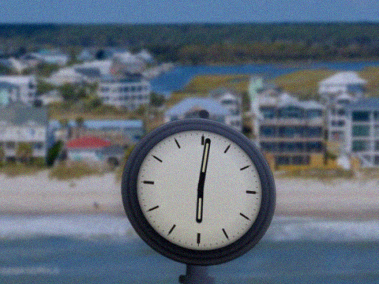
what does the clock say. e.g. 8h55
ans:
6h01
